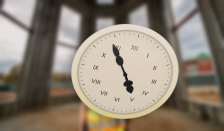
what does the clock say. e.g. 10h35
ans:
4h54
